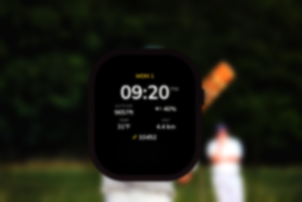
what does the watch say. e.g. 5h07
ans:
9h20
